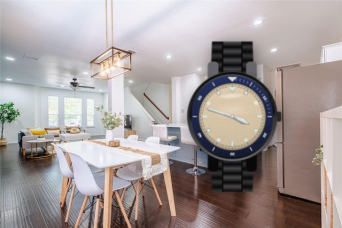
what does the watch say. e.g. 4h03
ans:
3h48
